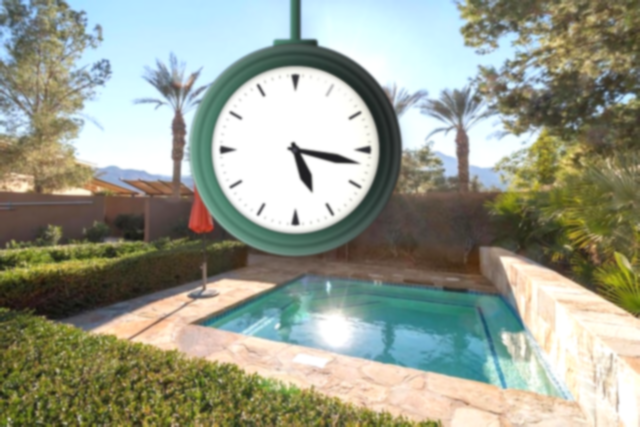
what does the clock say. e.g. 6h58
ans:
5h17
